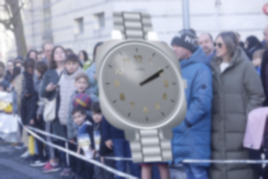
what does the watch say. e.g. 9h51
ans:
2h10
